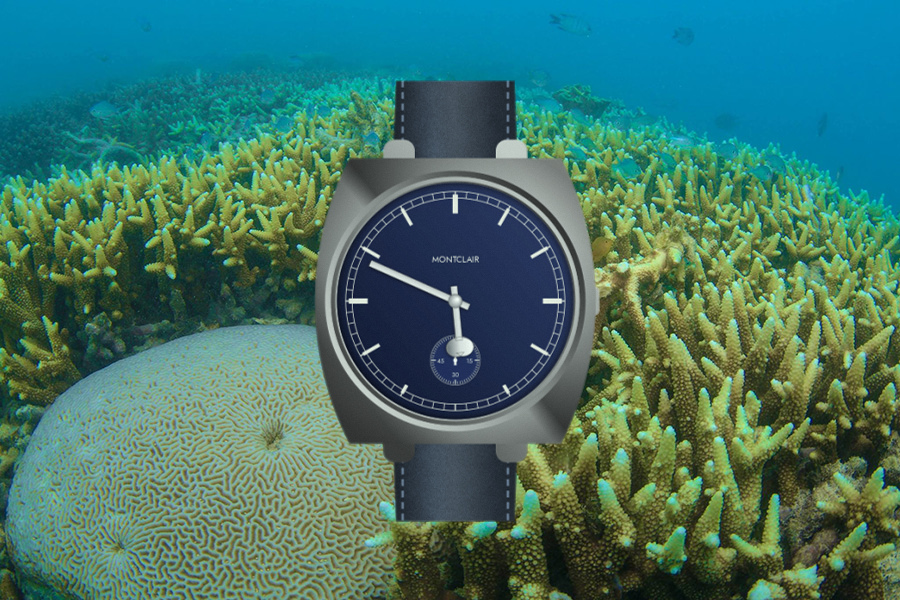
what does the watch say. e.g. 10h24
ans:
5h49
